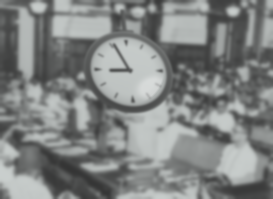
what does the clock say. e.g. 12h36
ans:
8h56
